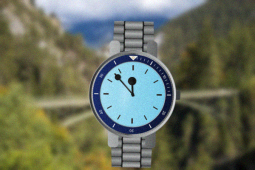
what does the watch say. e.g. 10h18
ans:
11h53
